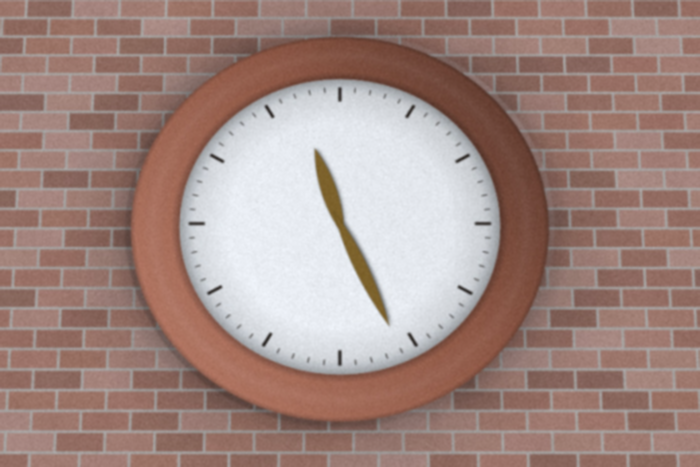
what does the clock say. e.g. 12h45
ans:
11h26
